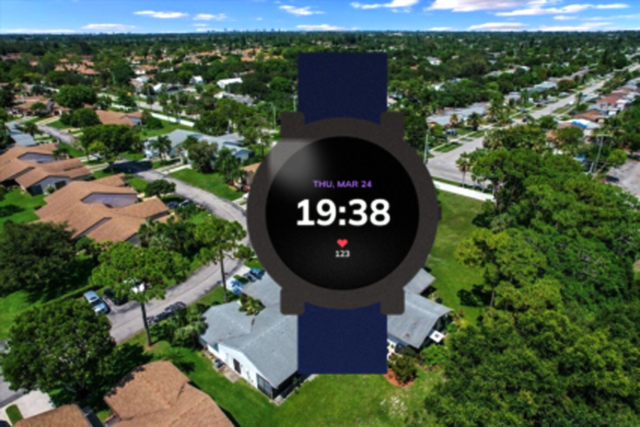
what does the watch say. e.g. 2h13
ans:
19h38
